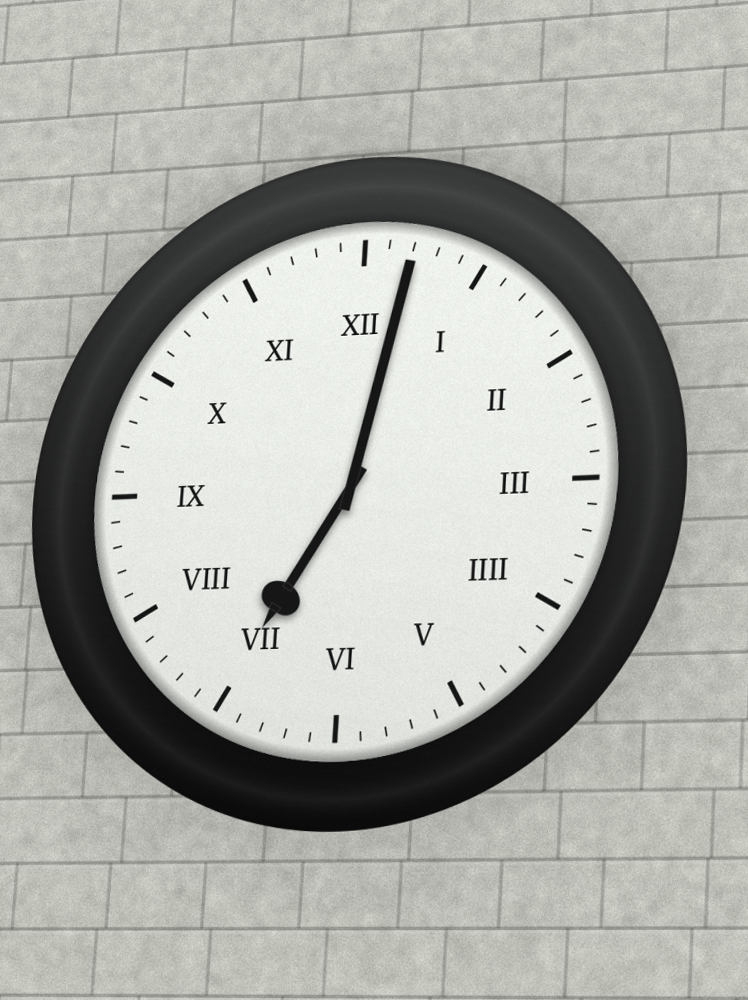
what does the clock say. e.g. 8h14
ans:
7h02
